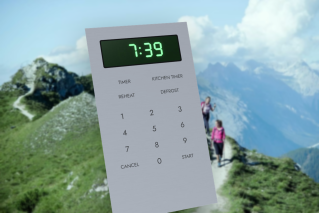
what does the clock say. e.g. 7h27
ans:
7h39
